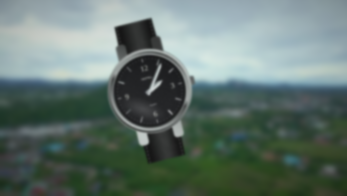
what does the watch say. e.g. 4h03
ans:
2h06
